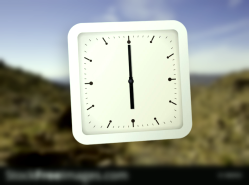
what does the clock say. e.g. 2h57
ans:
6h00
